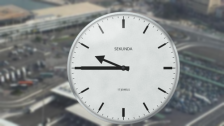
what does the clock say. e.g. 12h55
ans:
9h45
